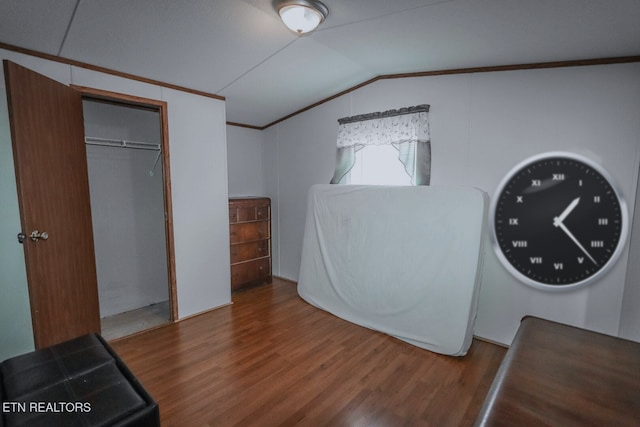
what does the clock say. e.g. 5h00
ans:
1h23
